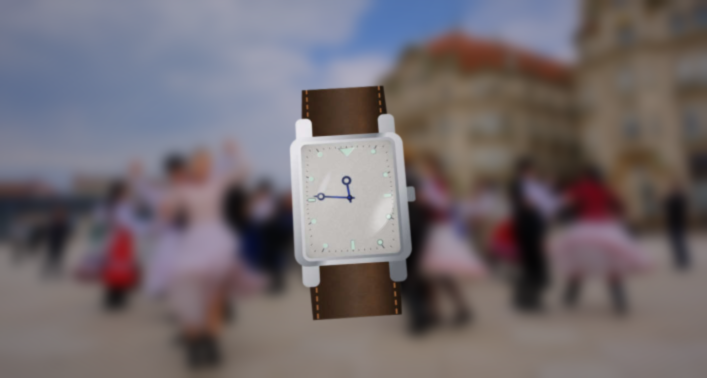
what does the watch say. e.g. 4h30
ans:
11h46
